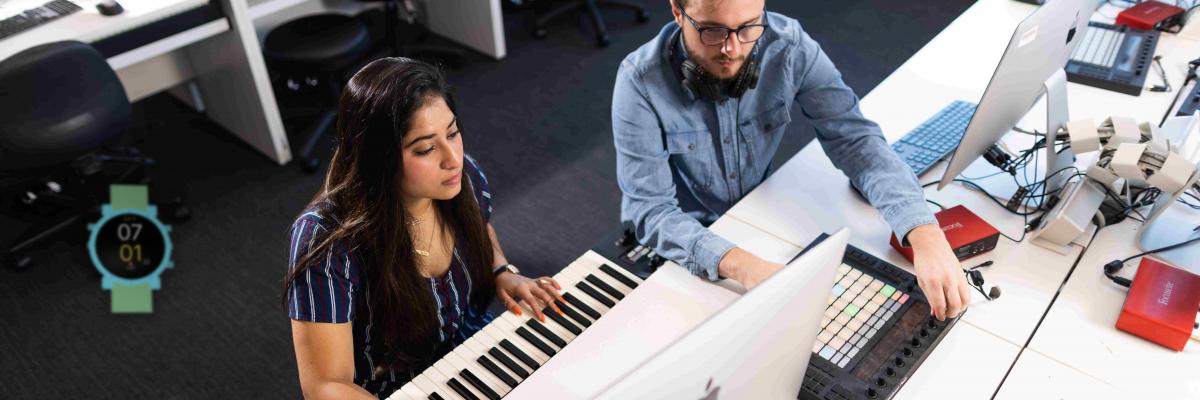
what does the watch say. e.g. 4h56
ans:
7h01
